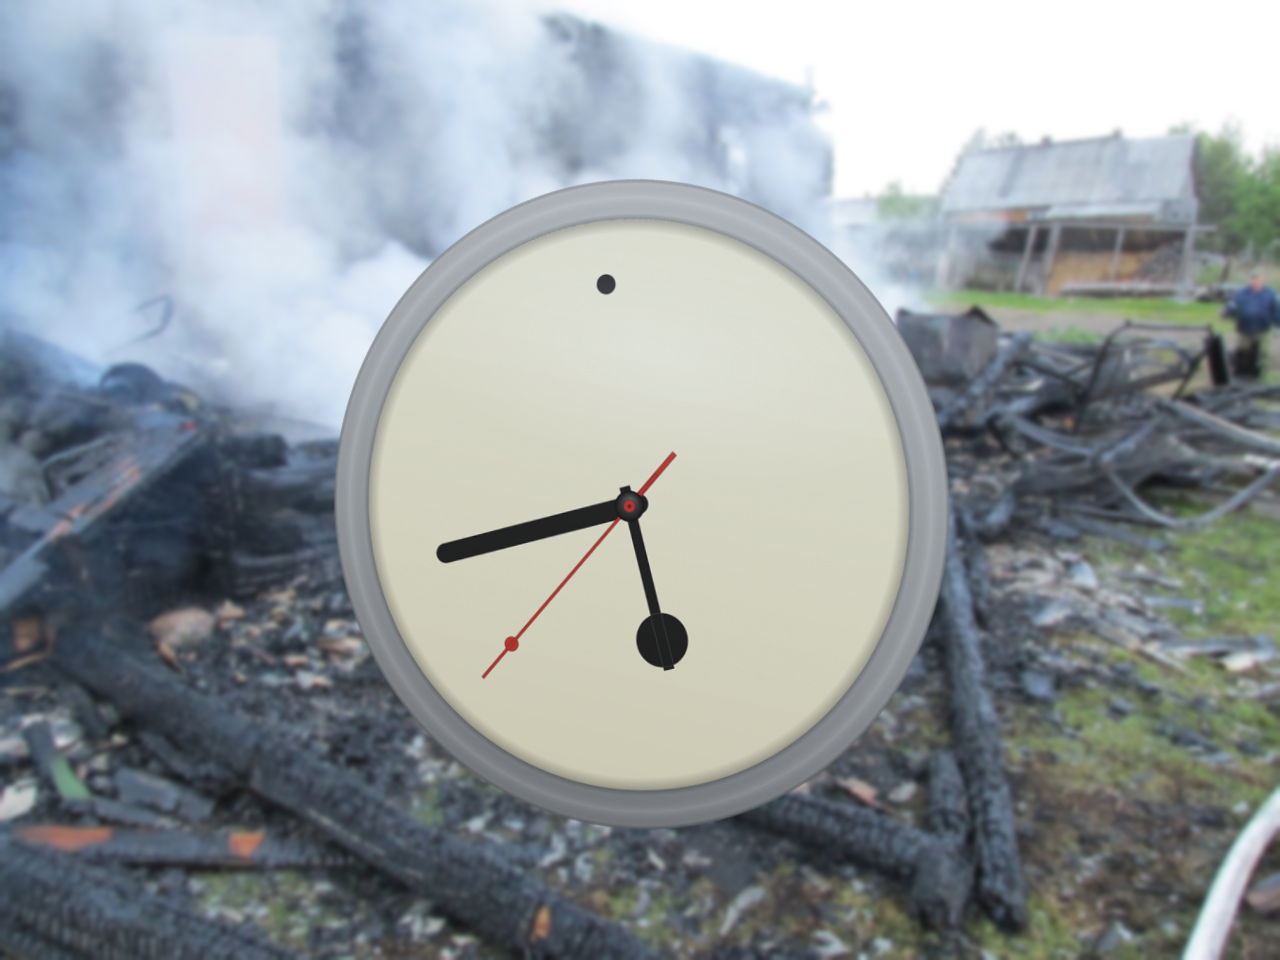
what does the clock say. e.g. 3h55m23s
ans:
5h43m38s
